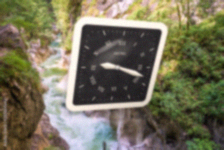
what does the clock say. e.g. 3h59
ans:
9h18
